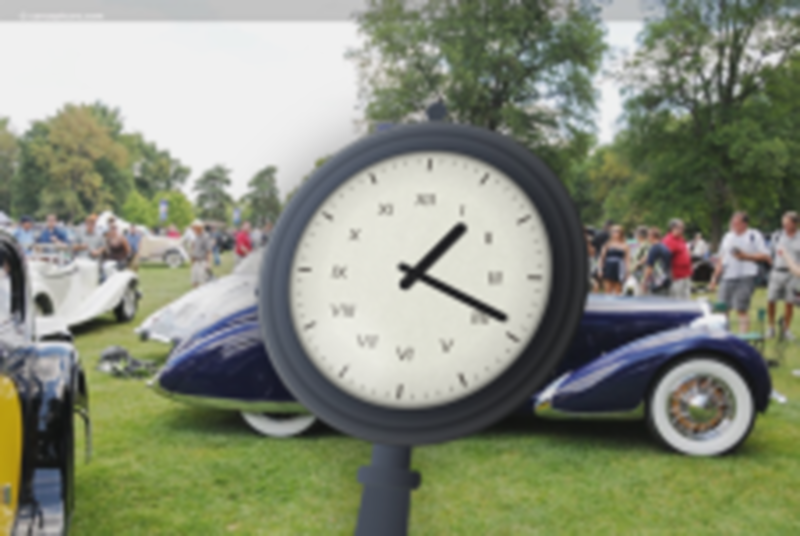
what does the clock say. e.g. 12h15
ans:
1h19
